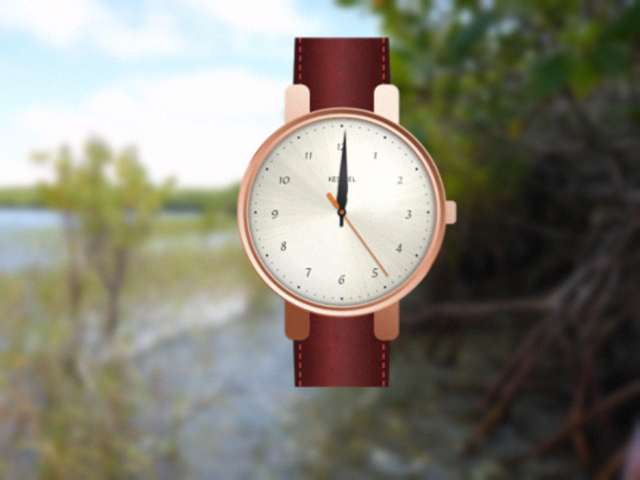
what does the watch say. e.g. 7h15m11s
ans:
12h00m24s
